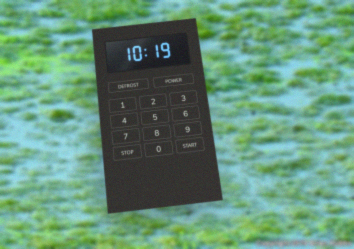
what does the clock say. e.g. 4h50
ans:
10h19
